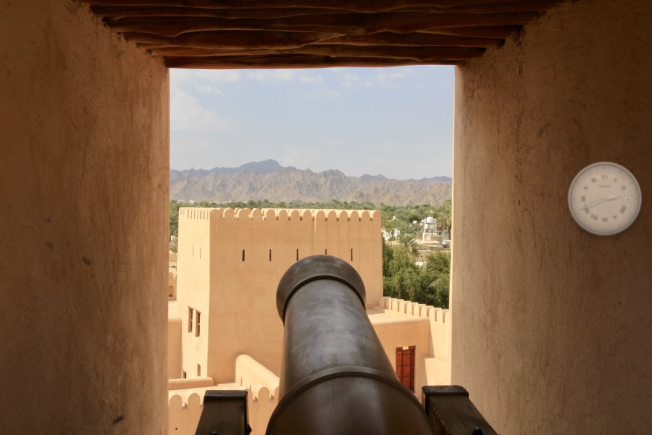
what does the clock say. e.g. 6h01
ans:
2h41
